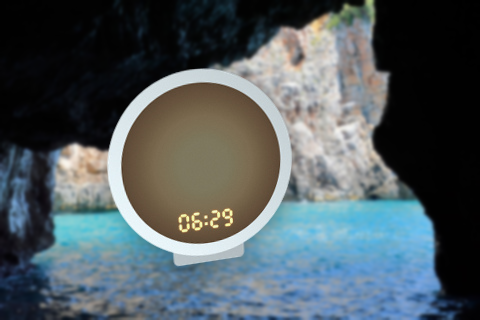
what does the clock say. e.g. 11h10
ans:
6h29
